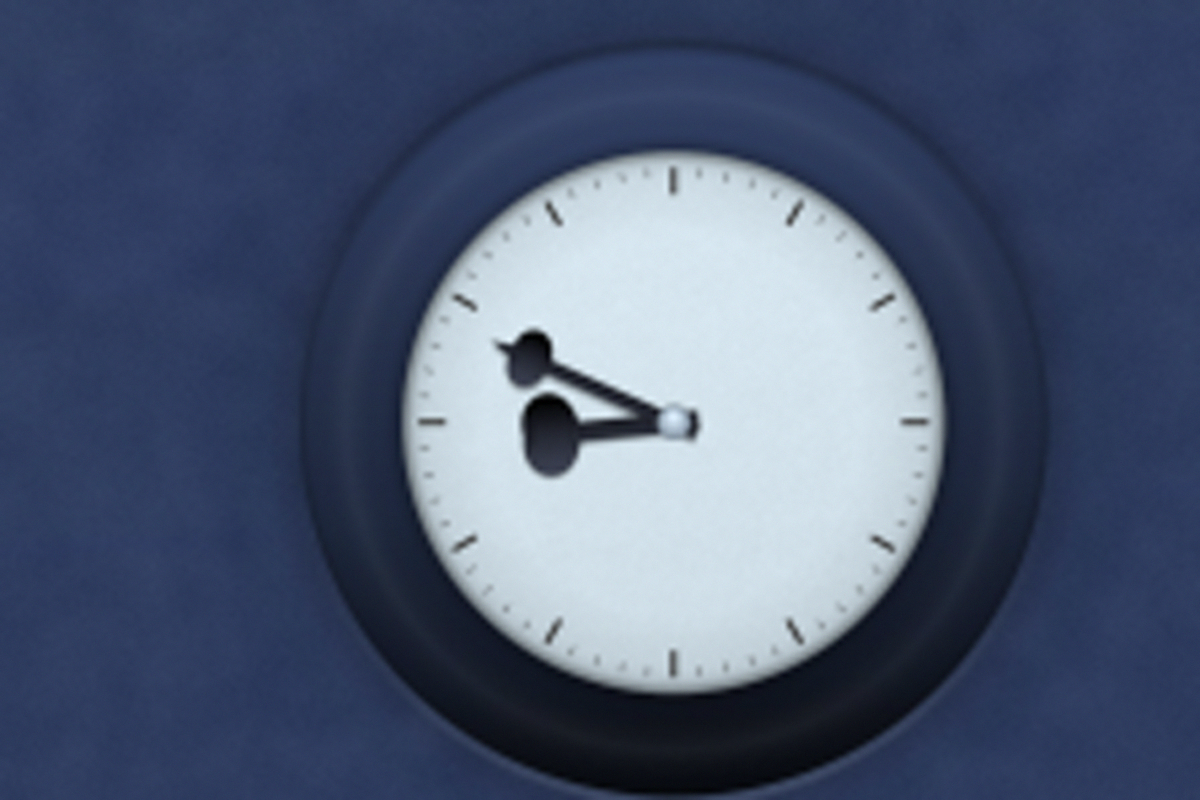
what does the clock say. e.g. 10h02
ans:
8h49
